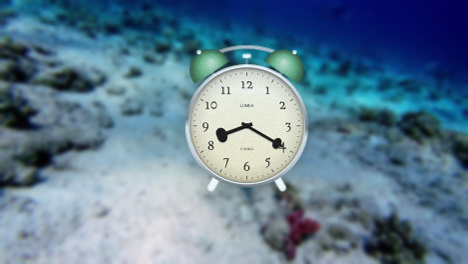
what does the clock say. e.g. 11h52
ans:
8h20
